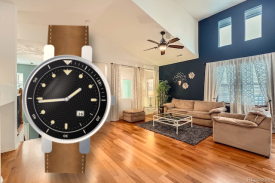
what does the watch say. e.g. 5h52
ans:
1h44
